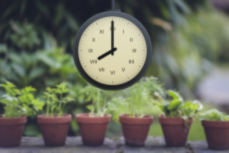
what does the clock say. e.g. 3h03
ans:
8h00
